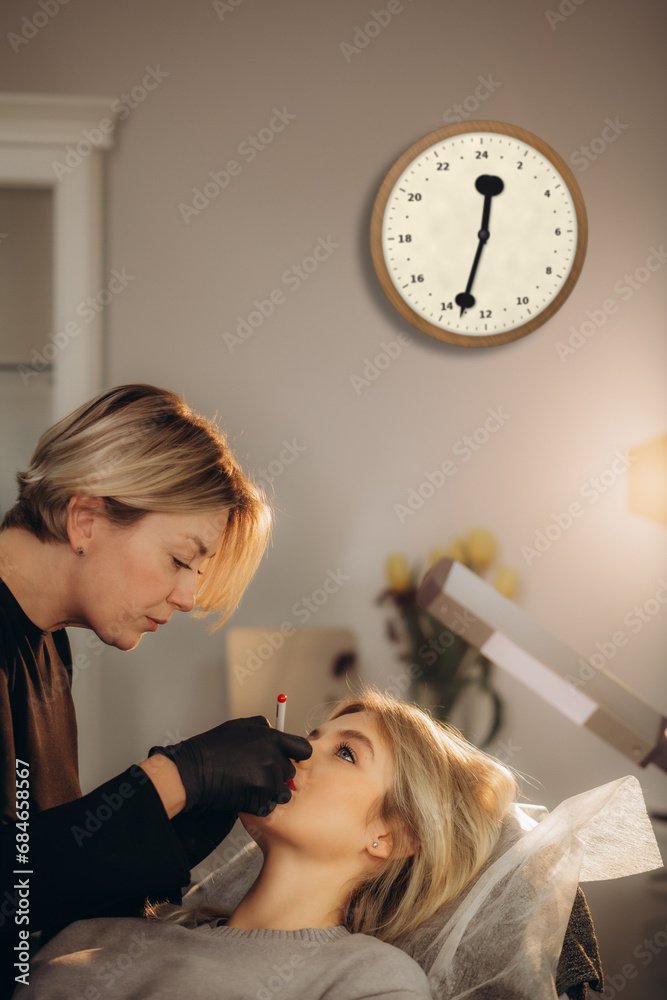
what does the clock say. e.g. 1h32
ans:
0h33
